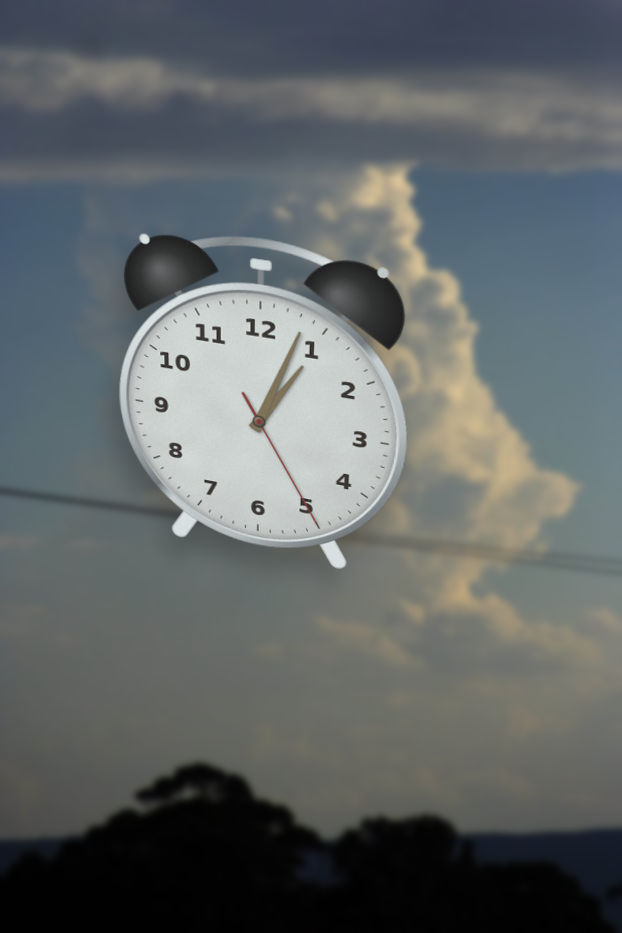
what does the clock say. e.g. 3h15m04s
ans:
1h03m25s
